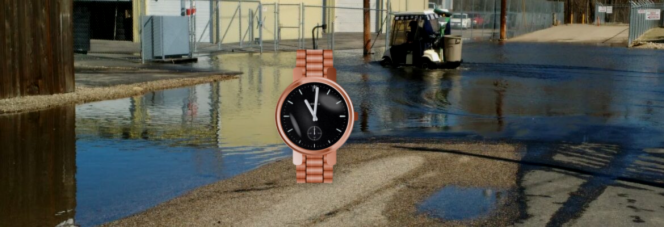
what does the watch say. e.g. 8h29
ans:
11h01
